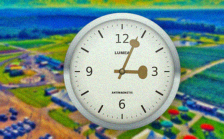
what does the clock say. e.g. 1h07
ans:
3h04
